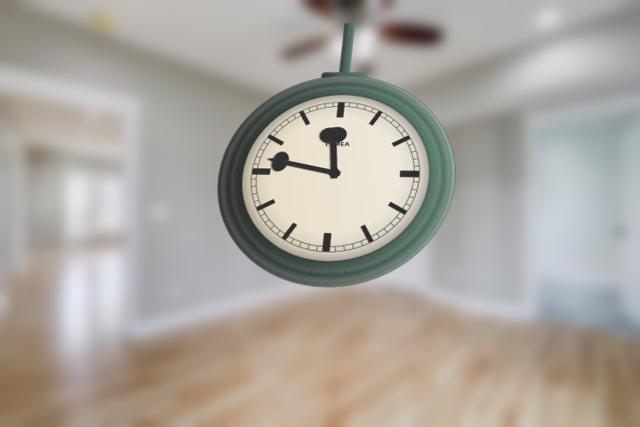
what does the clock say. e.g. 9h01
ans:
11h47
